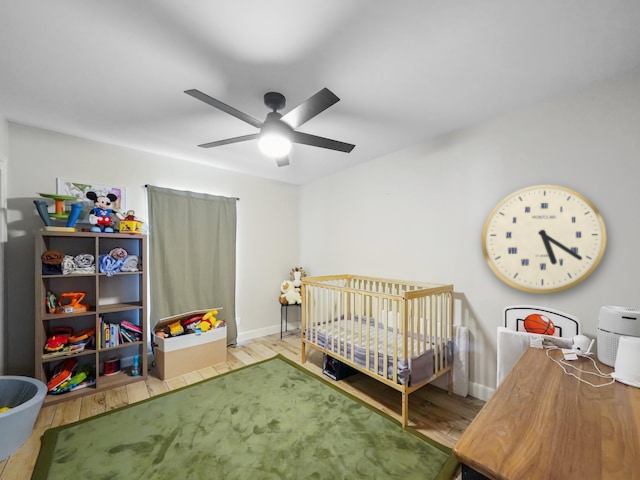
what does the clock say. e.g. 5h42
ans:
5h21
